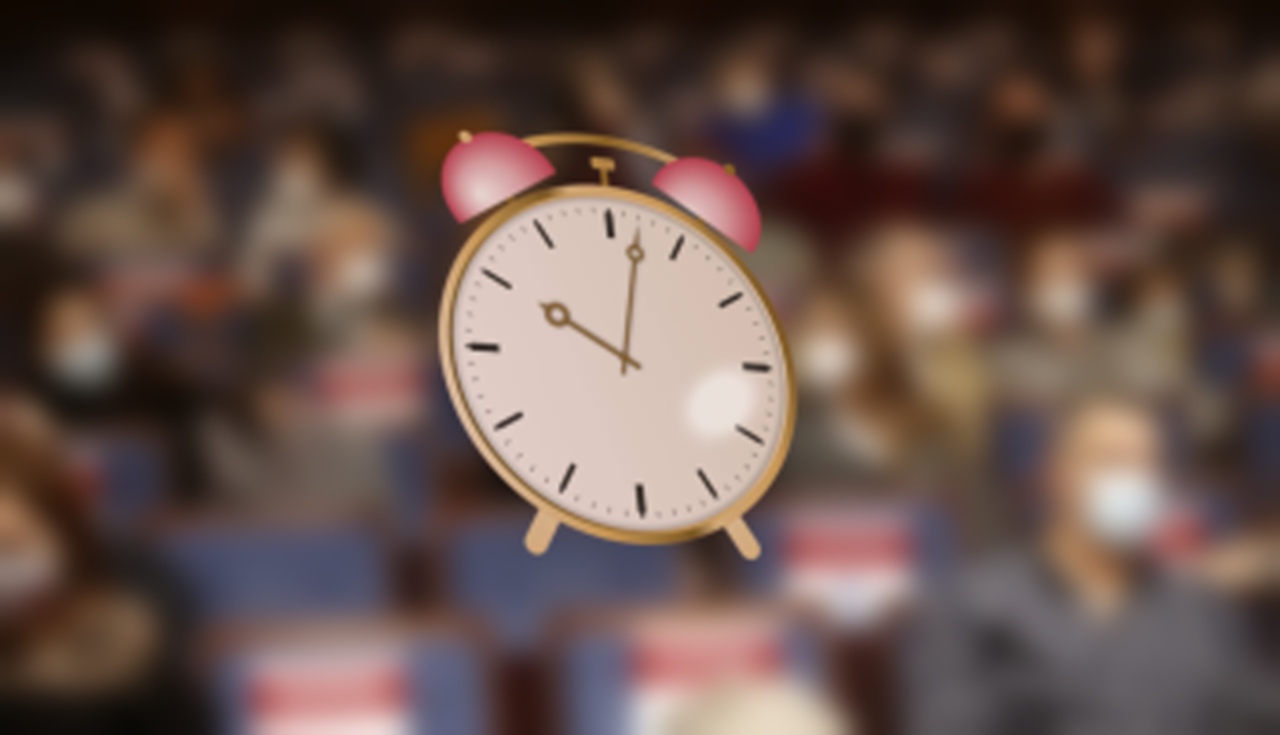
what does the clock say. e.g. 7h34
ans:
10h02
